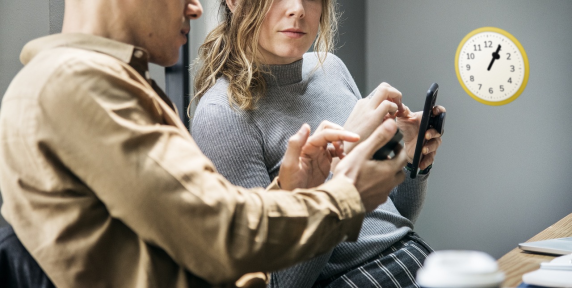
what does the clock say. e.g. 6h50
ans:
1h05
